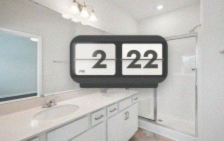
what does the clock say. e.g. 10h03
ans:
2h22
